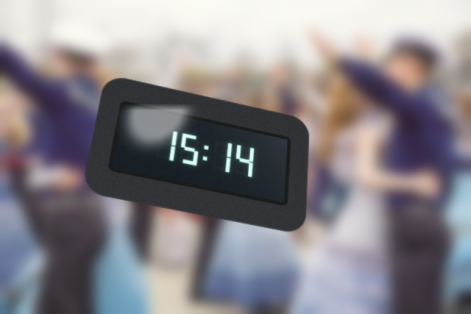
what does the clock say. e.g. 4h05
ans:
15h14
